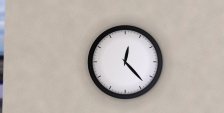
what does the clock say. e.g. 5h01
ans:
12h23
